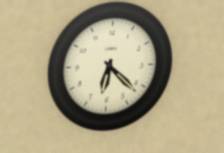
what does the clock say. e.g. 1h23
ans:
6h22
